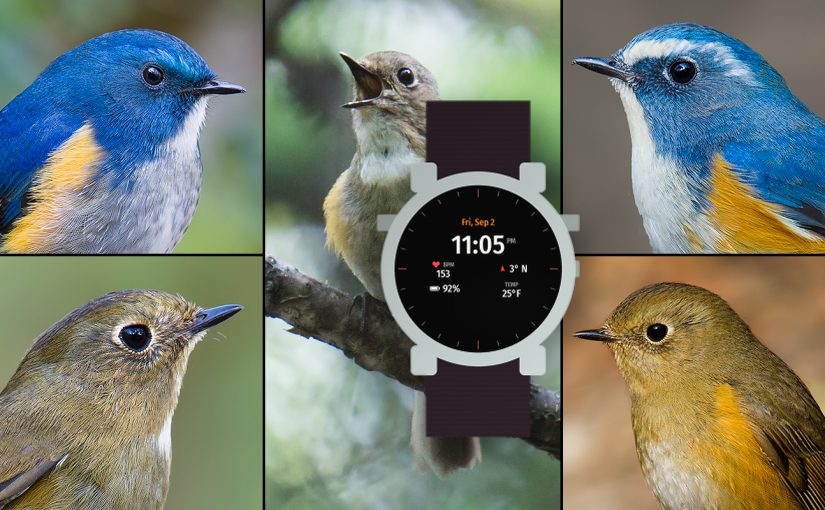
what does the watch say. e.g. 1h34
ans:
11h05
